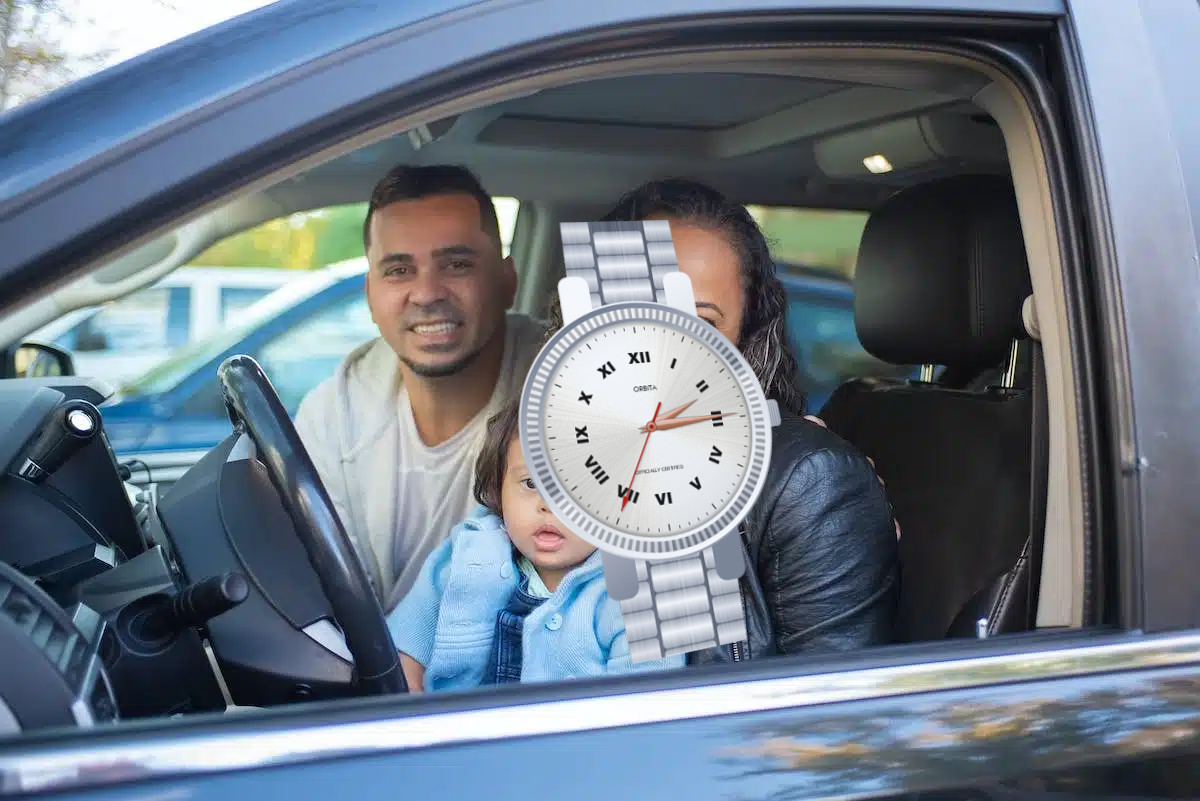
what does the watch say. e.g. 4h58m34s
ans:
2h14m35s
